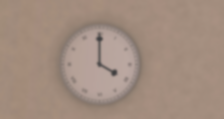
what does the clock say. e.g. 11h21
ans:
4h00
